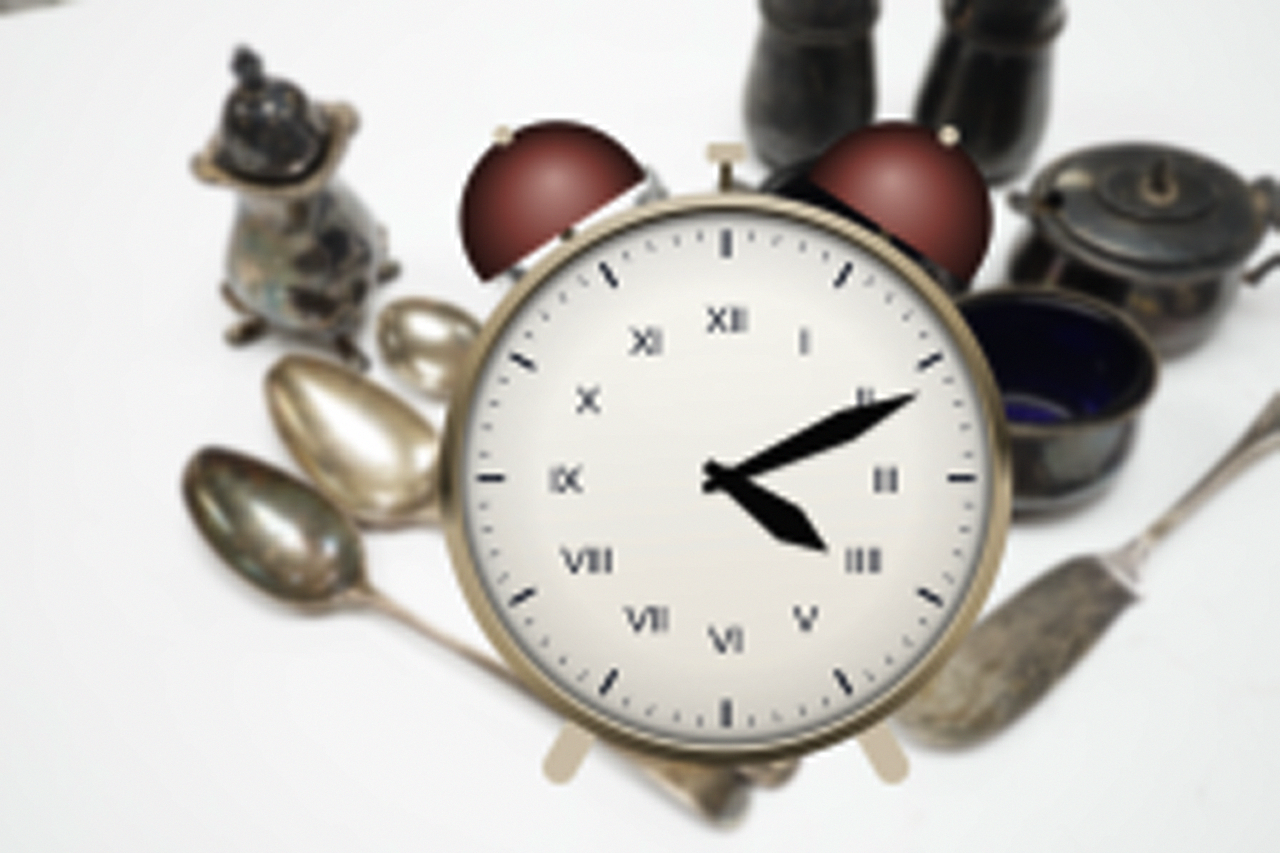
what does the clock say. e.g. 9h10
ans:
4h11
